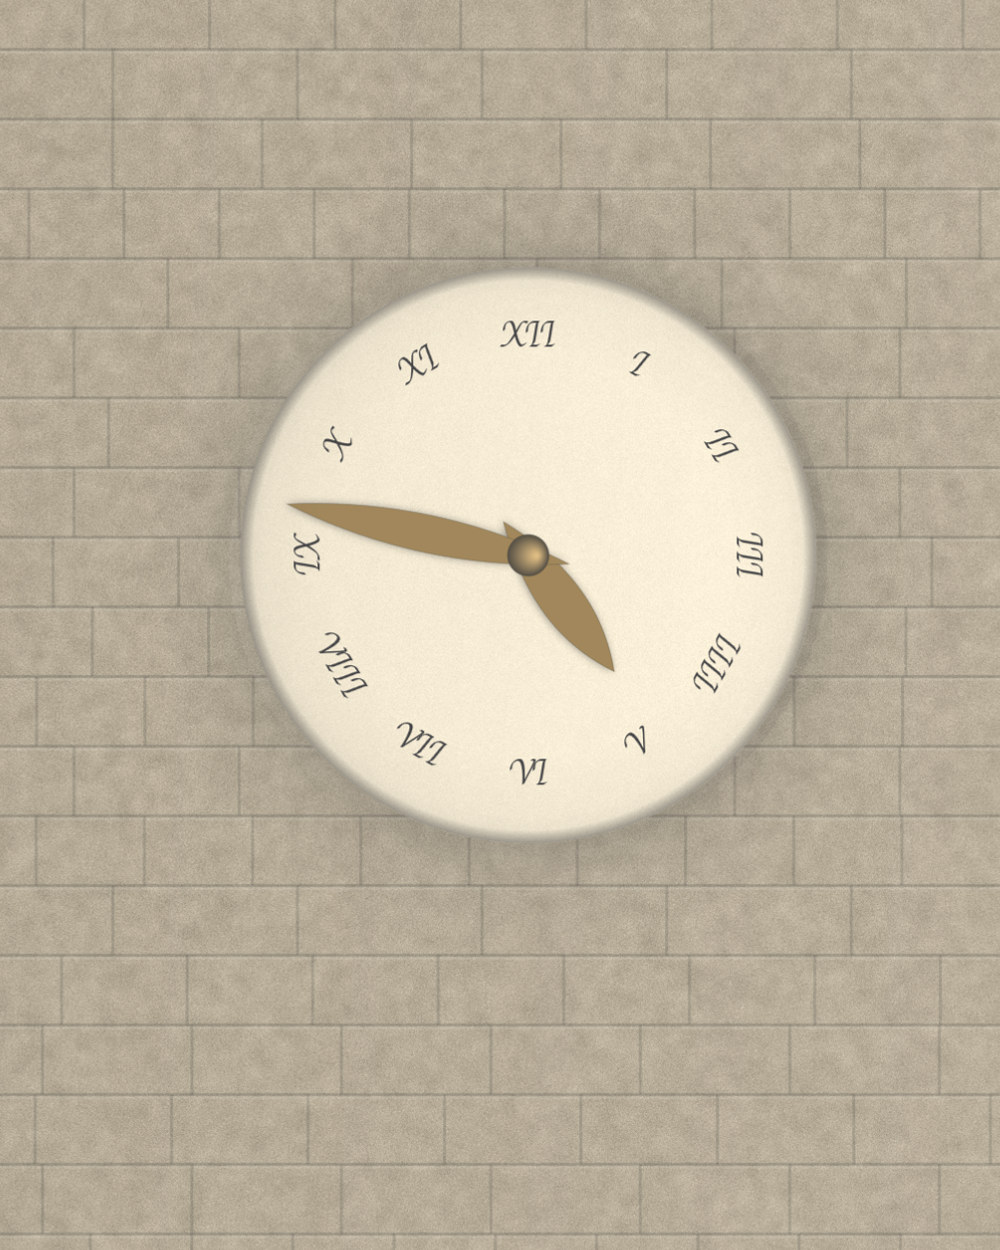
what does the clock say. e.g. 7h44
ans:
4h47
